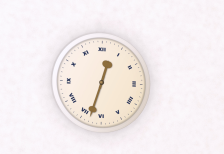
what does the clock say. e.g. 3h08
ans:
12h33
